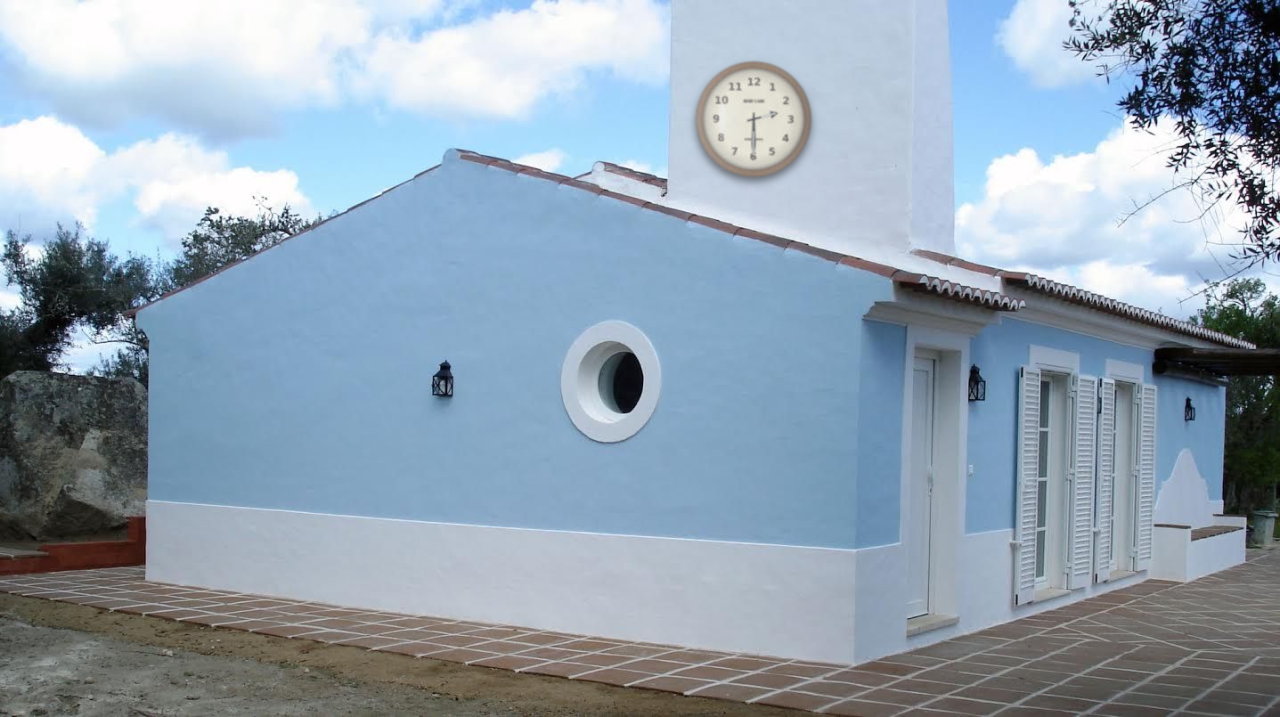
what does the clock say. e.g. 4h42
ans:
2h30
